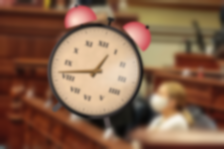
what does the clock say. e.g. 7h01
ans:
12h42
